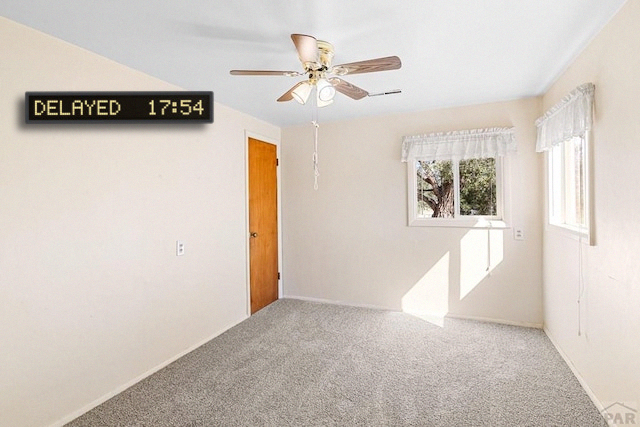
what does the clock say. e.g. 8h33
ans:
17h54
